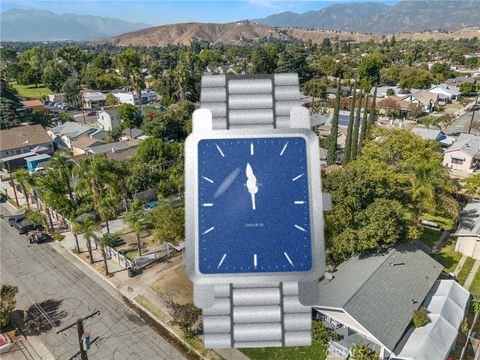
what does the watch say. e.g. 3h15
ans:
11h59
